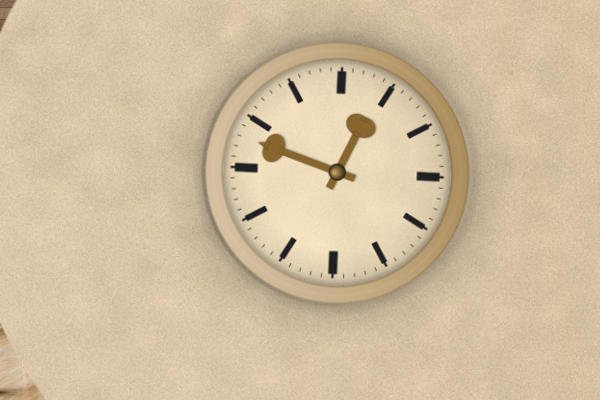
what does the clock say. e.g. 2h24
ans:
12h48
